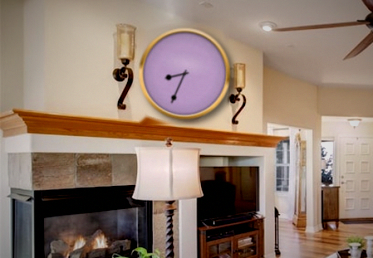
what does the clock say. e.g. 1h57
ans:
8h34
